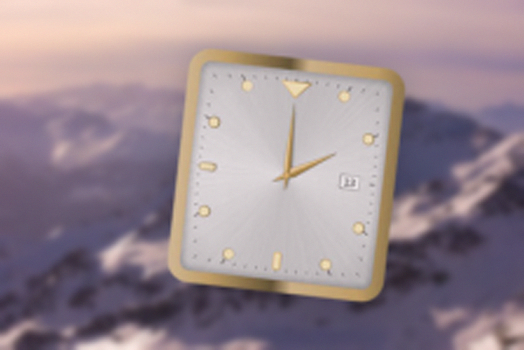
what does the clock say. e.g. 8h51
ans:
2h00
